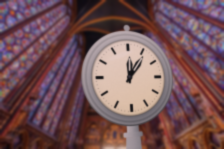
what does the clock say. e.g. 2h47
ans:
12h06
